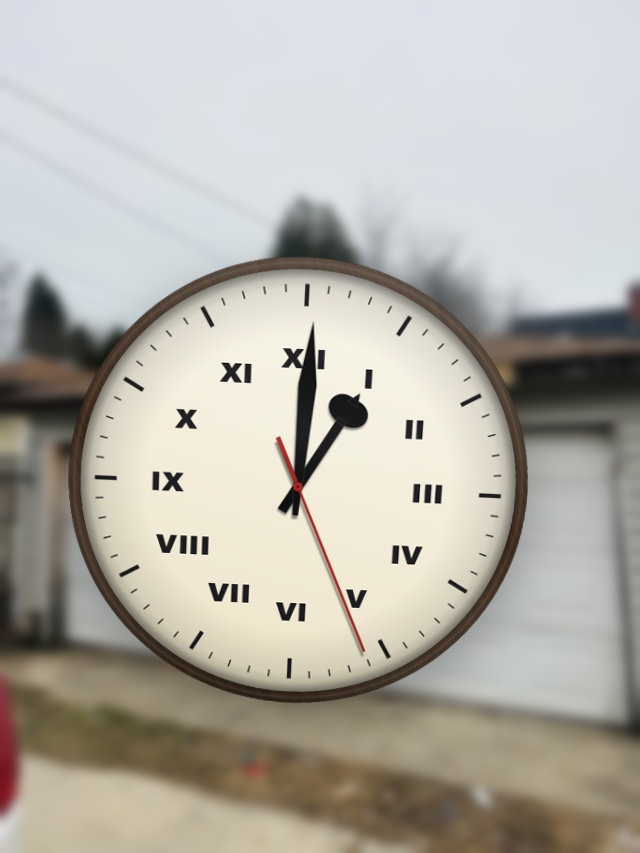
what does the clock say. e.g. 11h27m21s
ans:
1h00m26s
